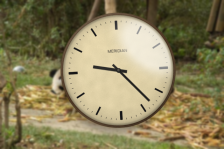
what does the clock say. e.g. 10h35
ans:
9h23
